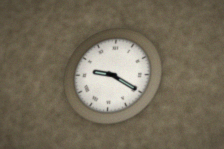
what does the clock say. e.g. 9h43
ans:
9h20
